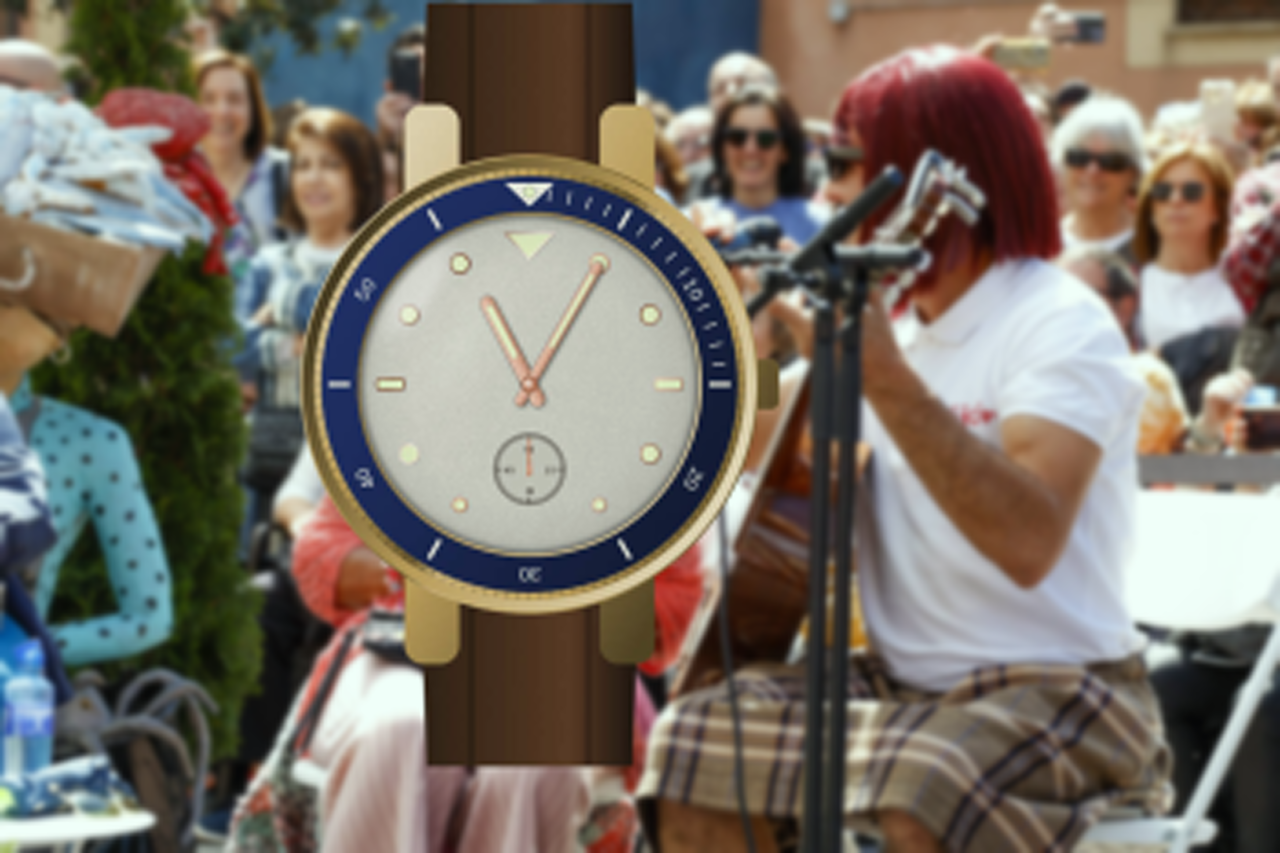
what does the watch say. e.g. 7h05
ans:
11h05
